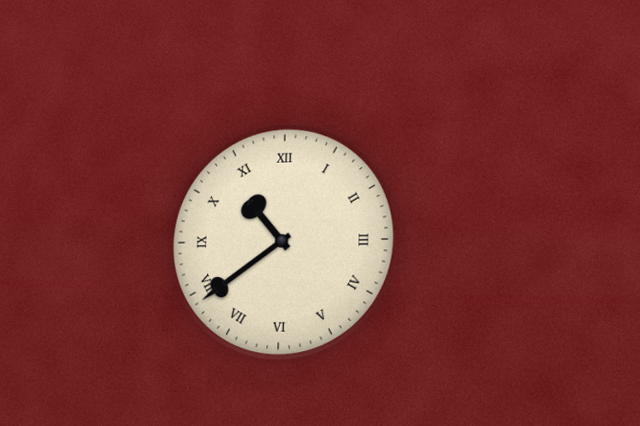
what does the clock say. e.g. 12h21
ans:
10h39
